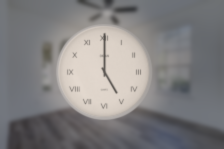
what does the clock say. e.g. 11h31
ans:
5h00
